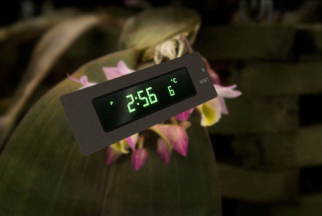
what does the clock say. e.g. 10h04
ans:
2h56
